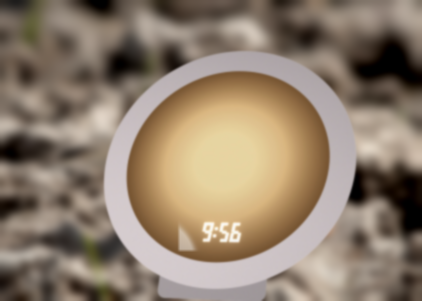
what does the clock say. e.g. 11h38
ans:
9h56
